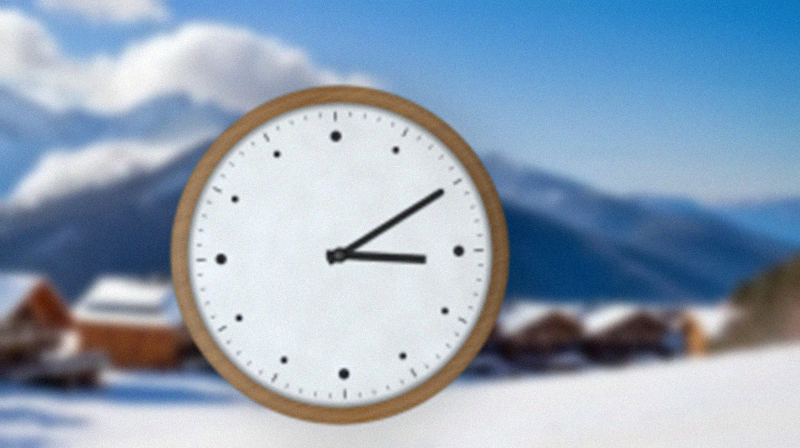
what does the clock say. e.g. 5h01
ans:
3h10
